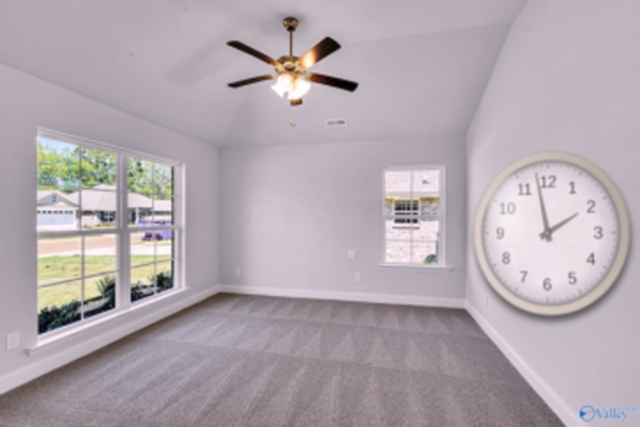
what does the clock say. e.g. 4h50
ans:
1h58
